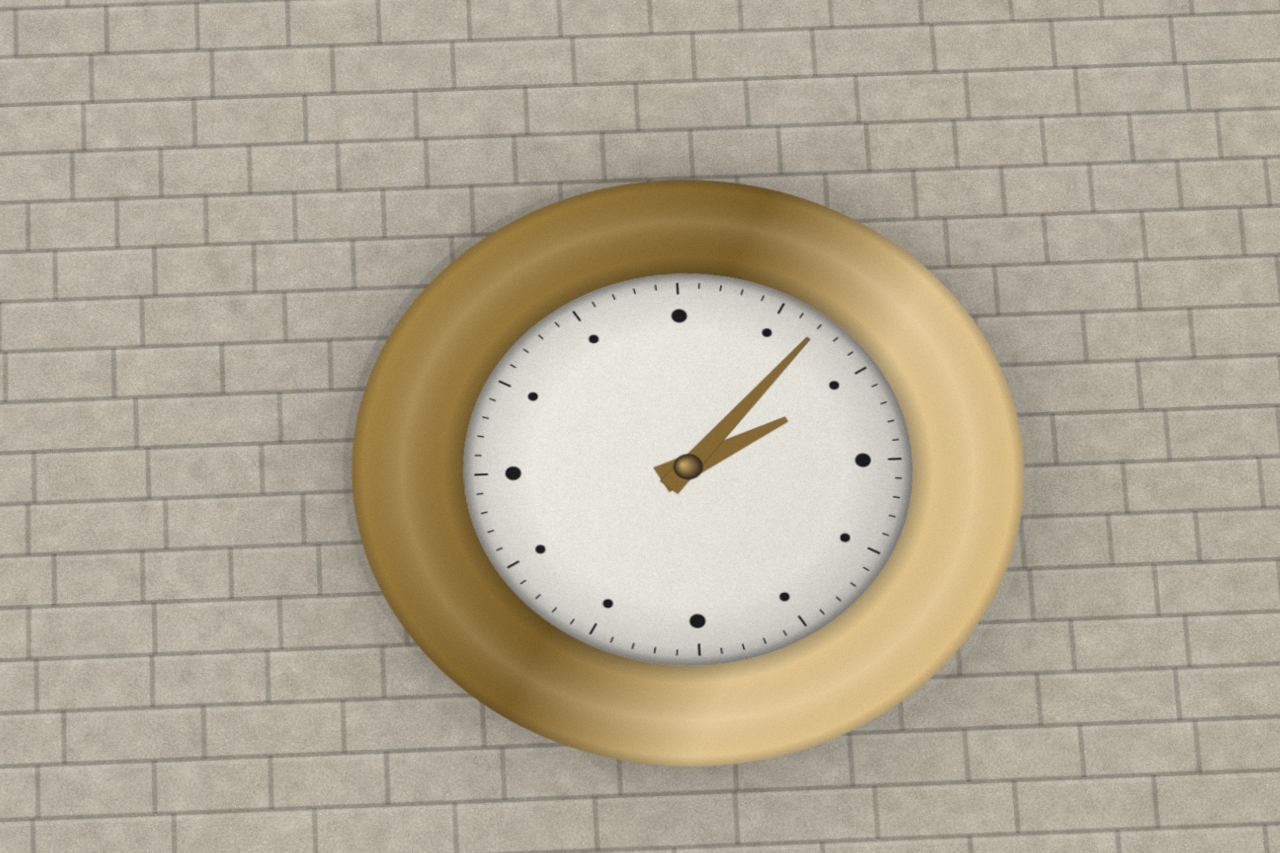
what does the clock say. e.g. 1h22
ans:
2h07
